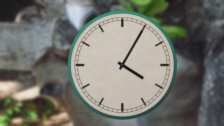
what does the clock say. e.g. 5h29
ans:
4h05
